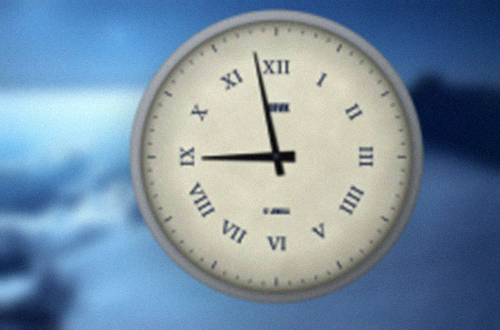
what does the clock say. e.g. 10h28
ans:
8h58
